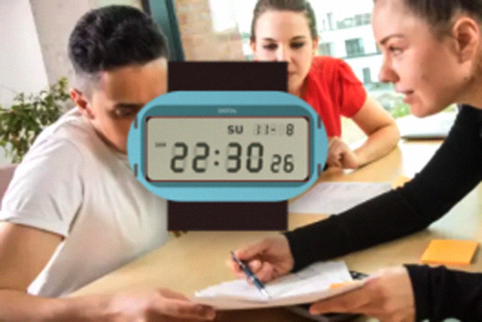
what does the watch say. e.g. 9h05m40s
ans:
22h30m26s
